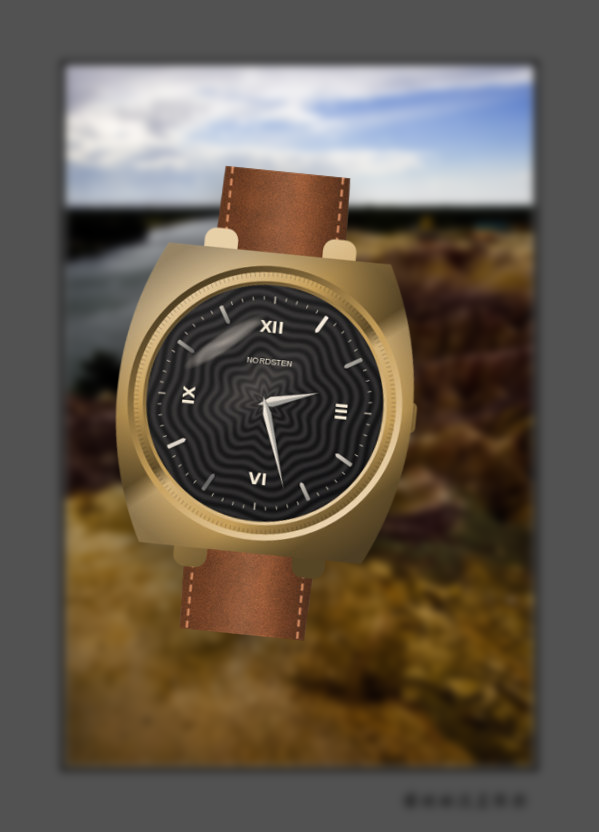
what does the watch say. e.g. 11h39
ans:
2h27
